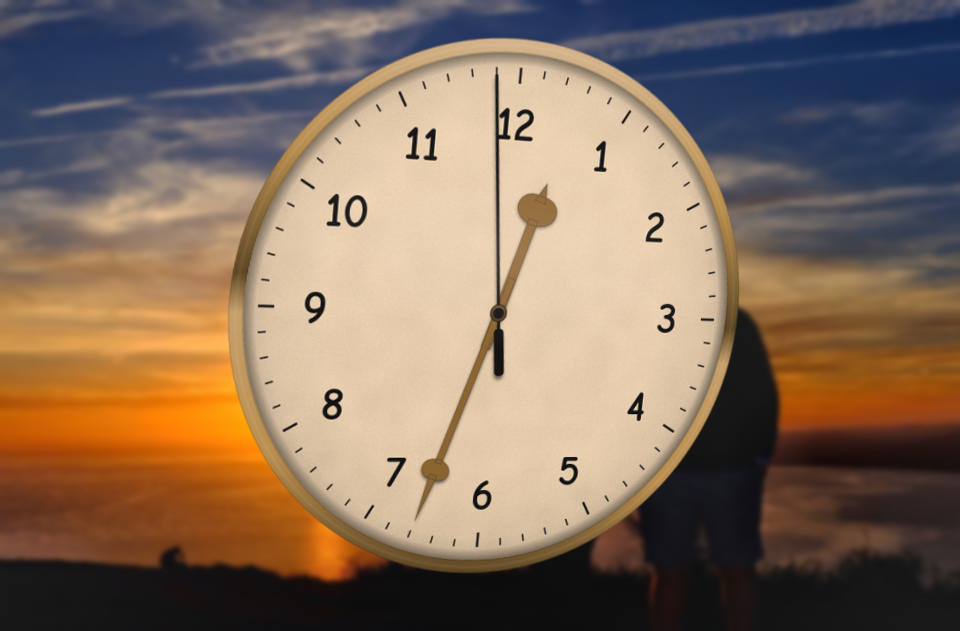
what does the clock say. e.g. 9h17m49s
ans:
12h32m59s
